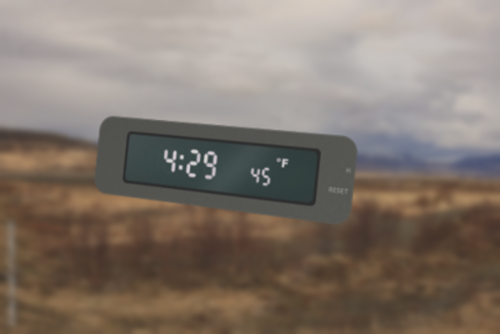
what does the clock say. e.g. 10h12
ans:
4h29
